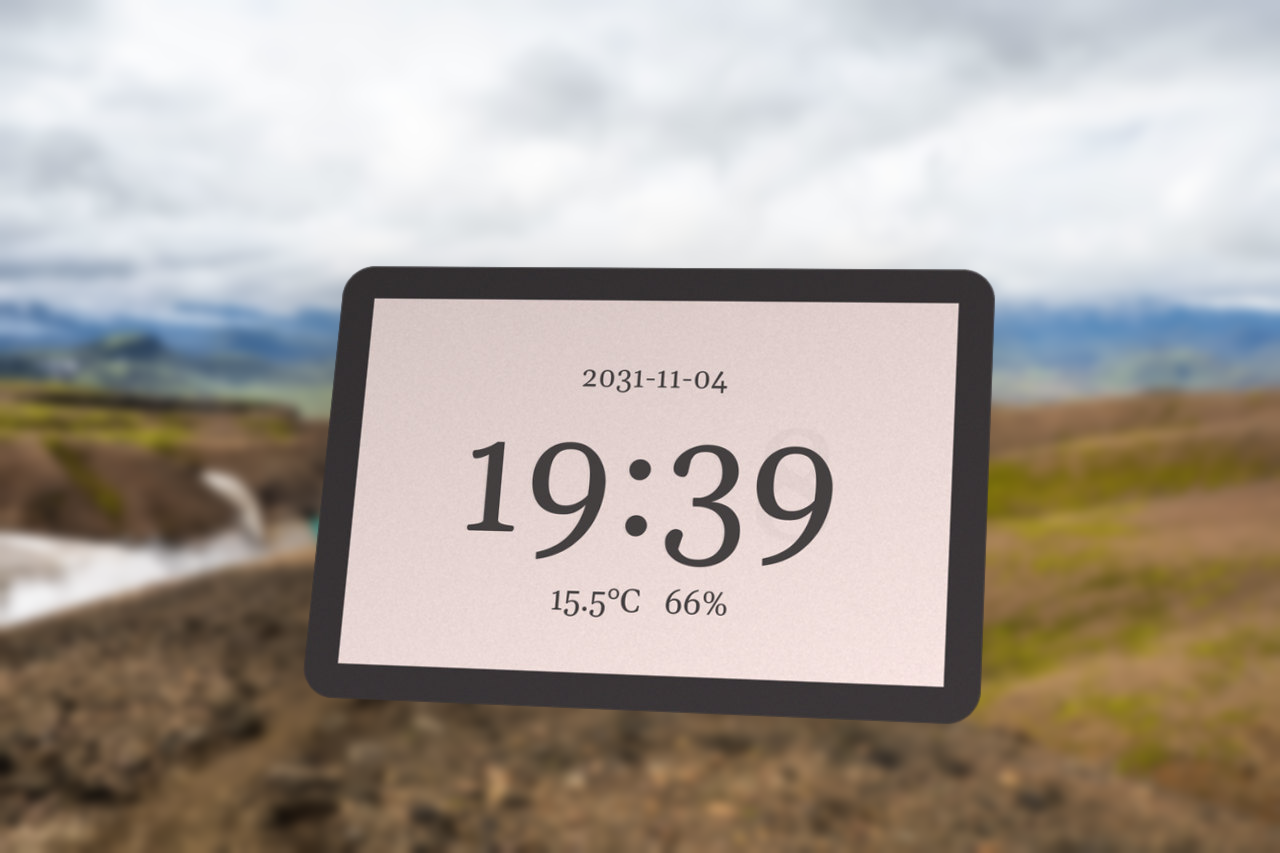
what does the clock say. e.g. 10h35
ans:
19h39
